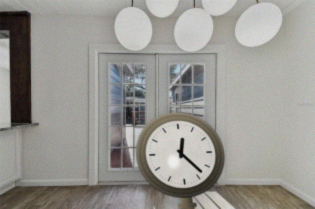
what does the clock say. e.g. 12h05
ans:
12h23
